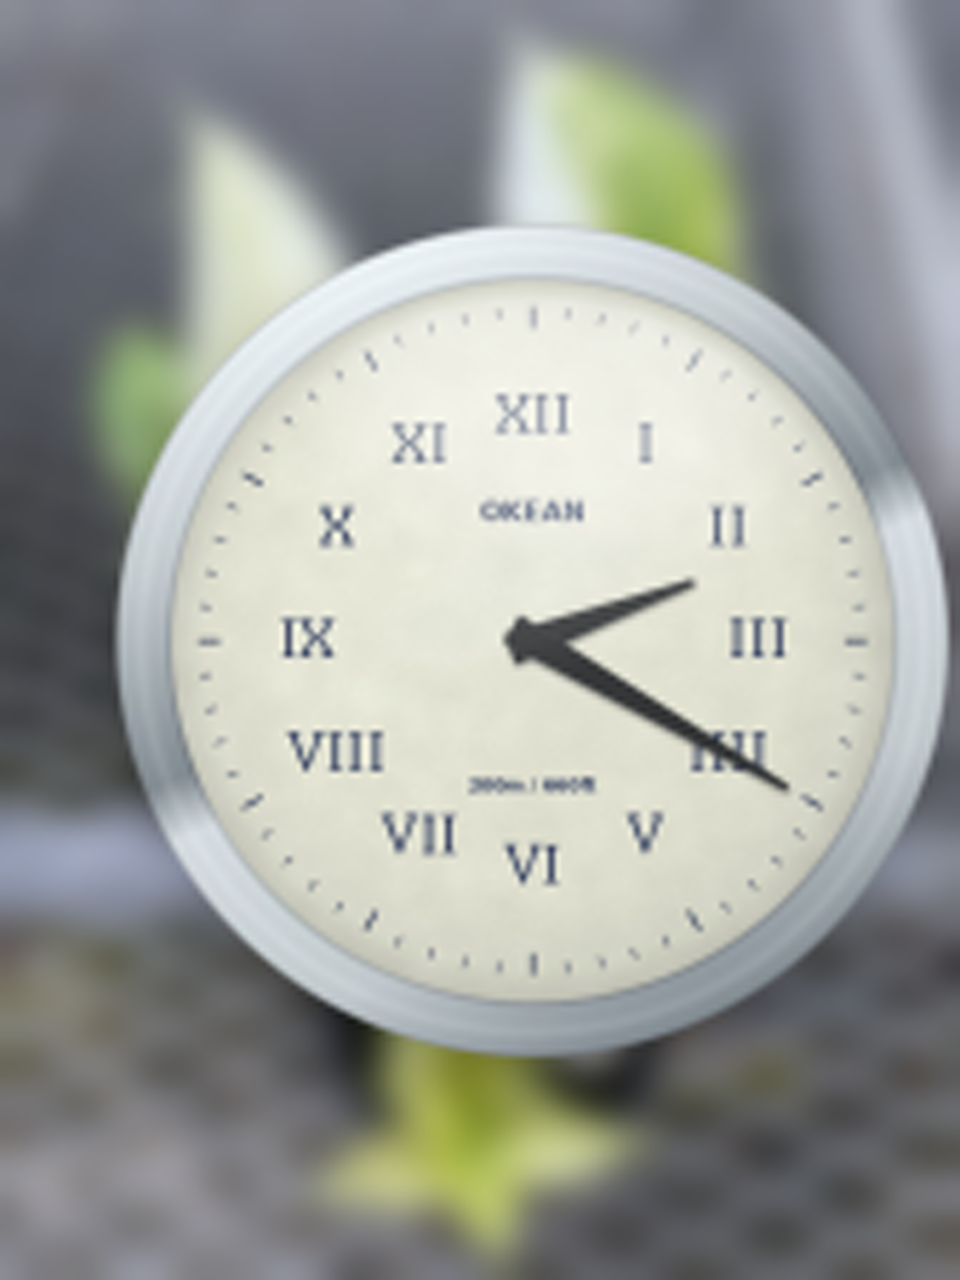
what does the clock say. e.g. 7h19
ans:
2h20
